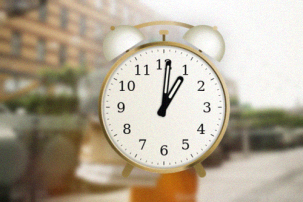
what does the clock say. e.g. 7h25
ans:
1h01
